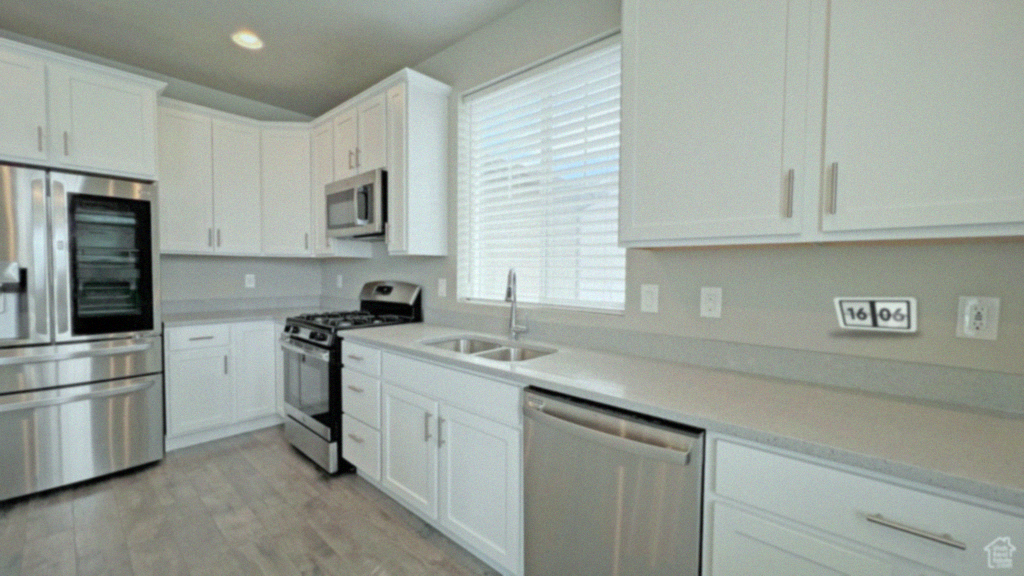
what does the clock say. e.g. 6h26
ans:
16h06
